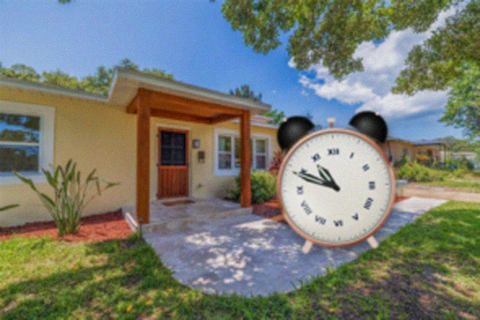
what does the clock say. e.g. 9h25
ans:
10h49
